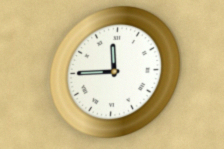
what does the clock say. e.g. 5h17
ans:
11h45
